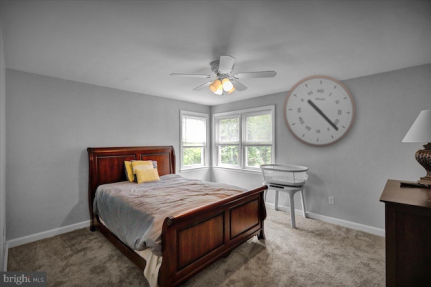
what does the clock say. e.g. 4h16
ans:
10h22
